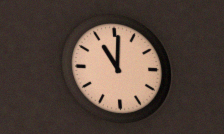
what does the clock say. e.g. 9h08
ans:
11h01
